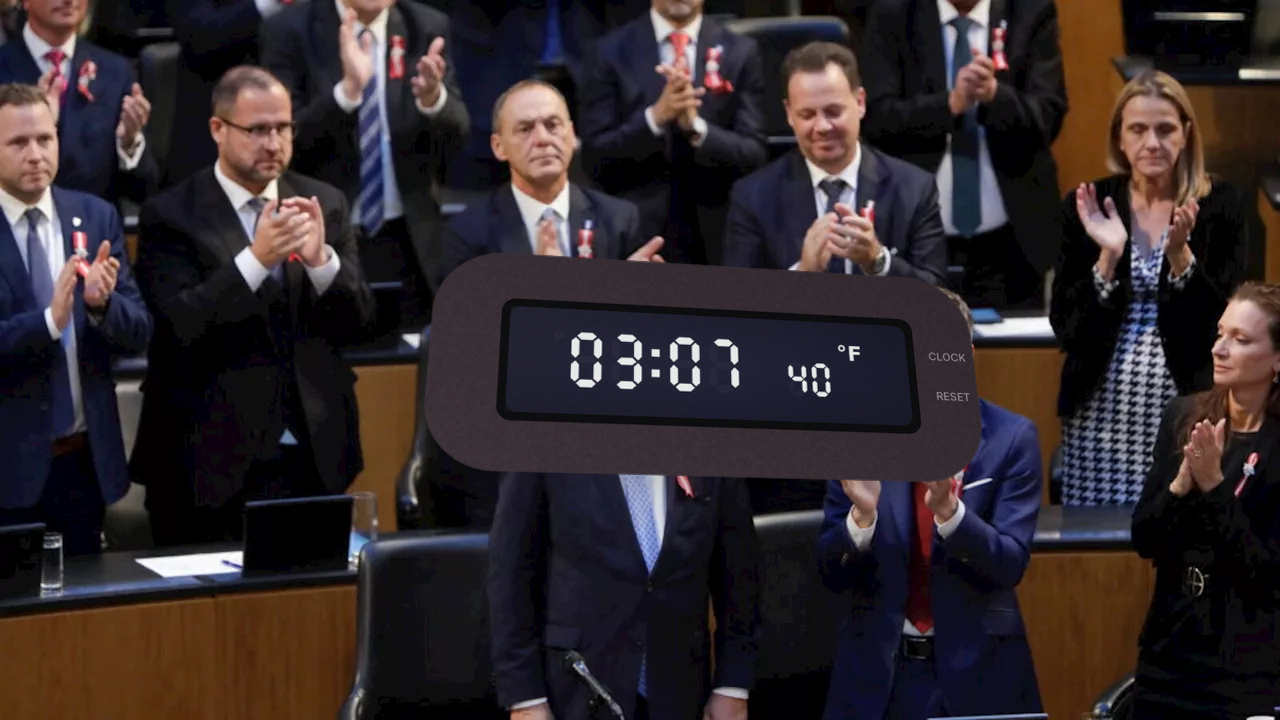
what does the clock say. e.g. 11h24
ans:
3h07
